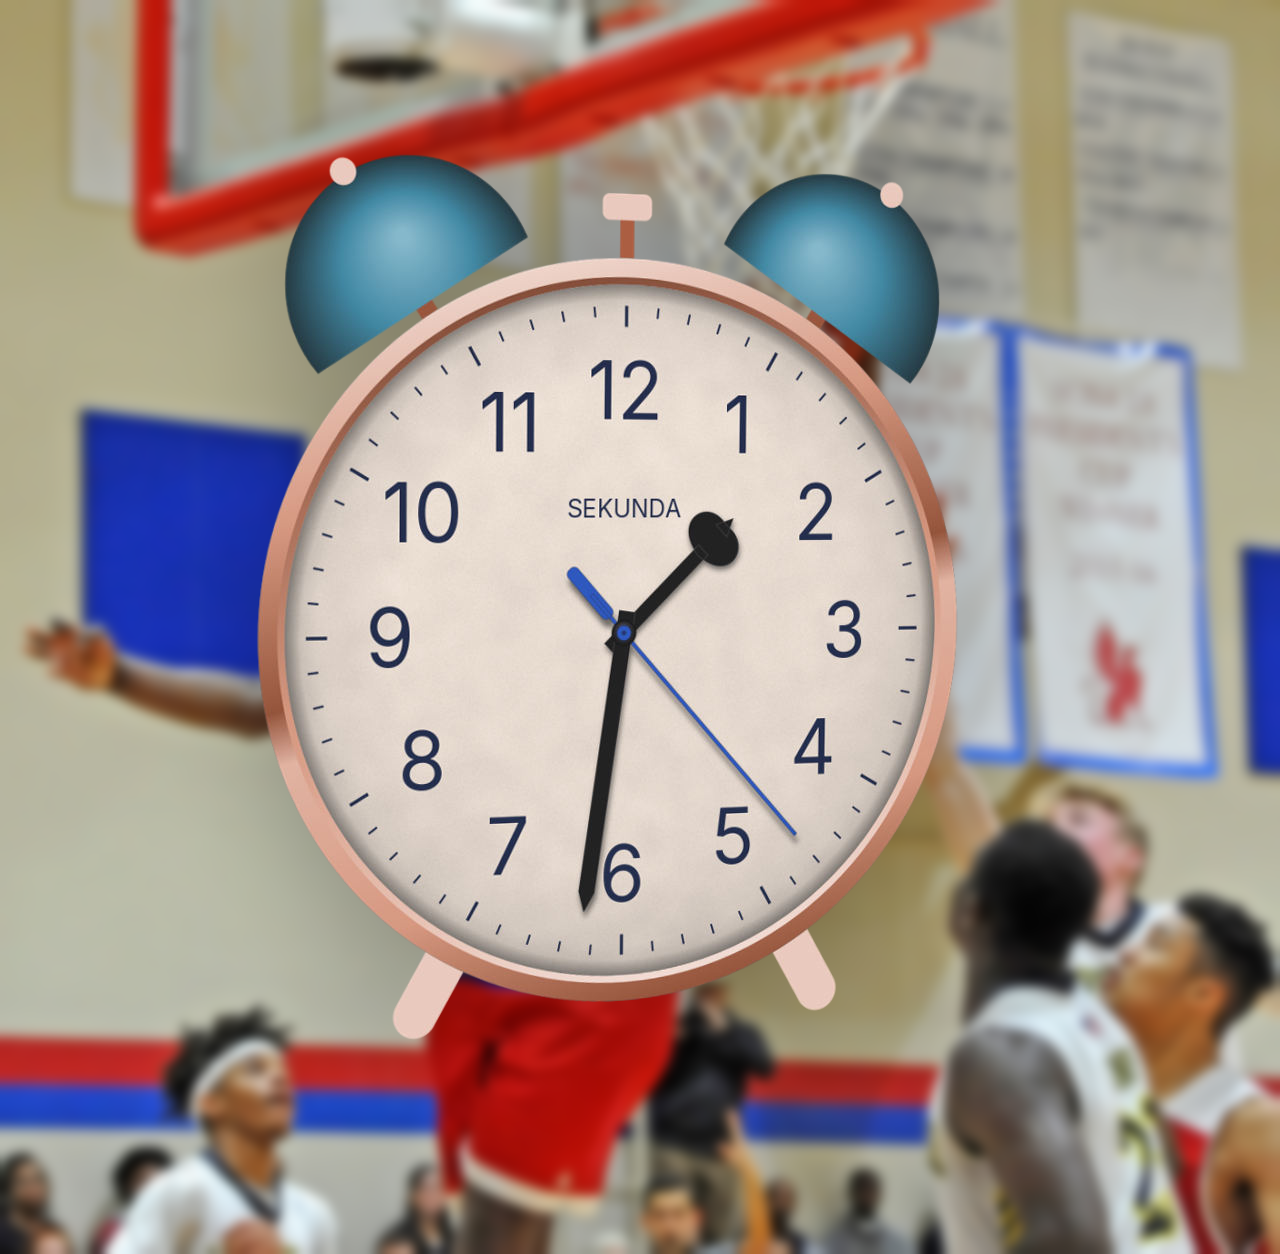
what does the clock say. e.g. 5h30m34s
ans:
1h31m23s
